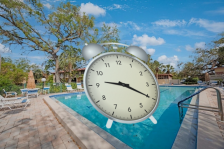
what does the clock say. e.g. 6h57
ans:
9h20
